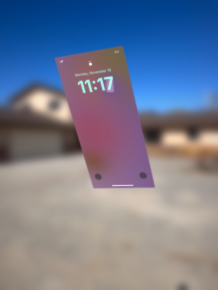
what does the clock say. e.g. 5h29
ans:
11h17
